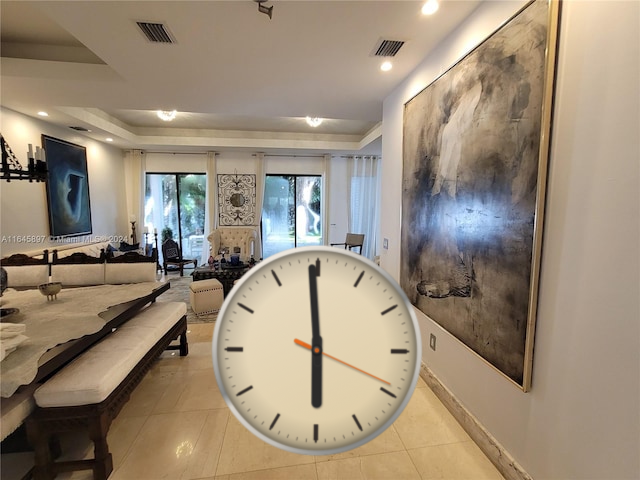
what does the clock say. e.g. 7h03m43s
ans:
5h59m19s
